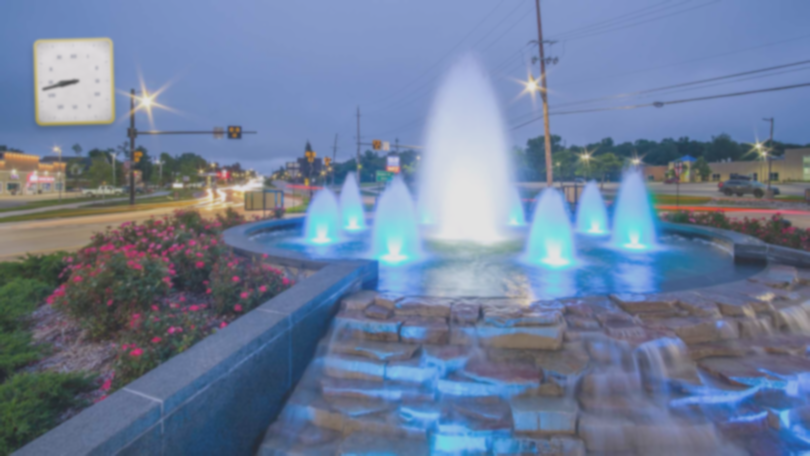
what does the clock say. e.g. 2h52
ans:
8h43
